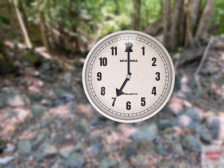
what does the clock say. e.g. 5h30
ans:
7h00
